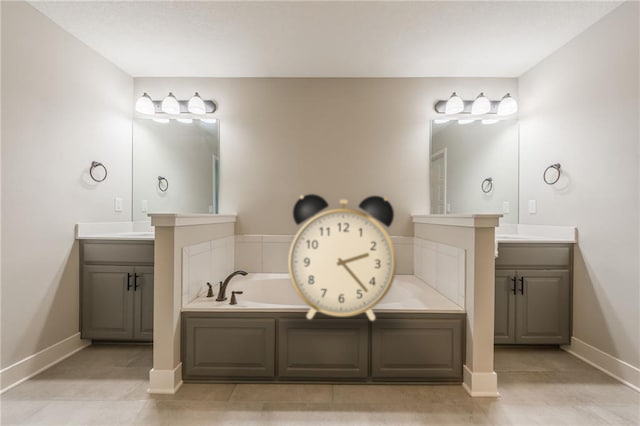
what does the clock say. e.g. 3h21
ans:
2h23
